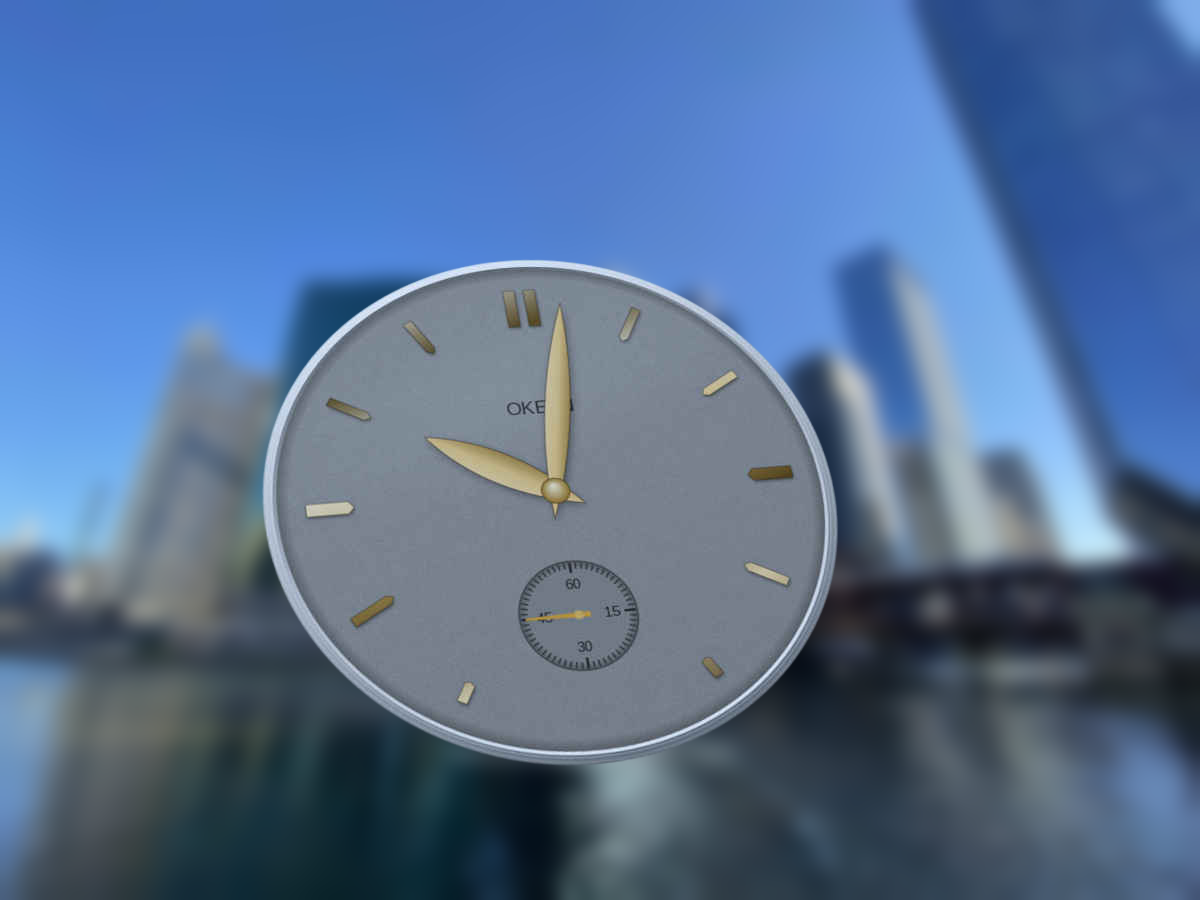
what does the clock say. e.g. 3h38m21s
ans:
10h01m45s
